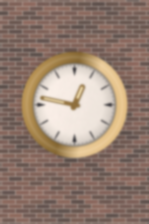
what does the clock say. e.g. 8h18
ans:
12h47
